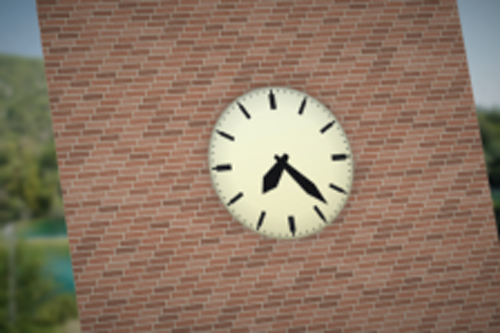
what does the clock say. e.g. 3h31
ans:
7h23
